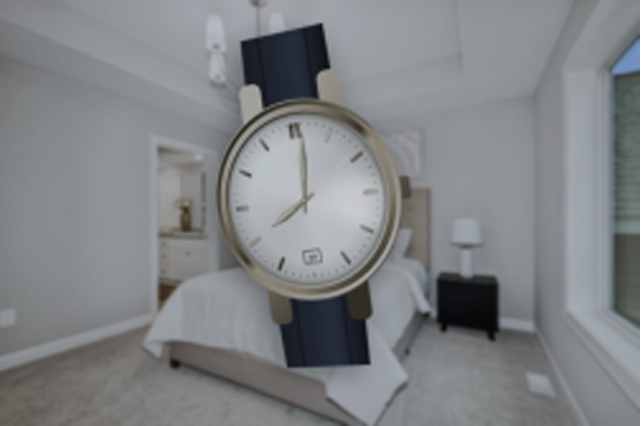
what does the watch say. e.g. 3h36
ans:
8h01
